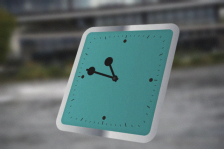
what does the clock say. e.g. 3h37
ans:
10h47
